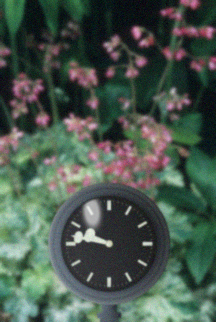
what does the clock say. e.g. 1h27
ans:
9h47
